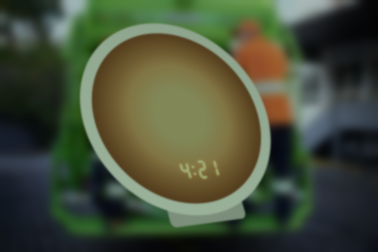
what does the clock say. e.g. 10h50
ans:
4h21
